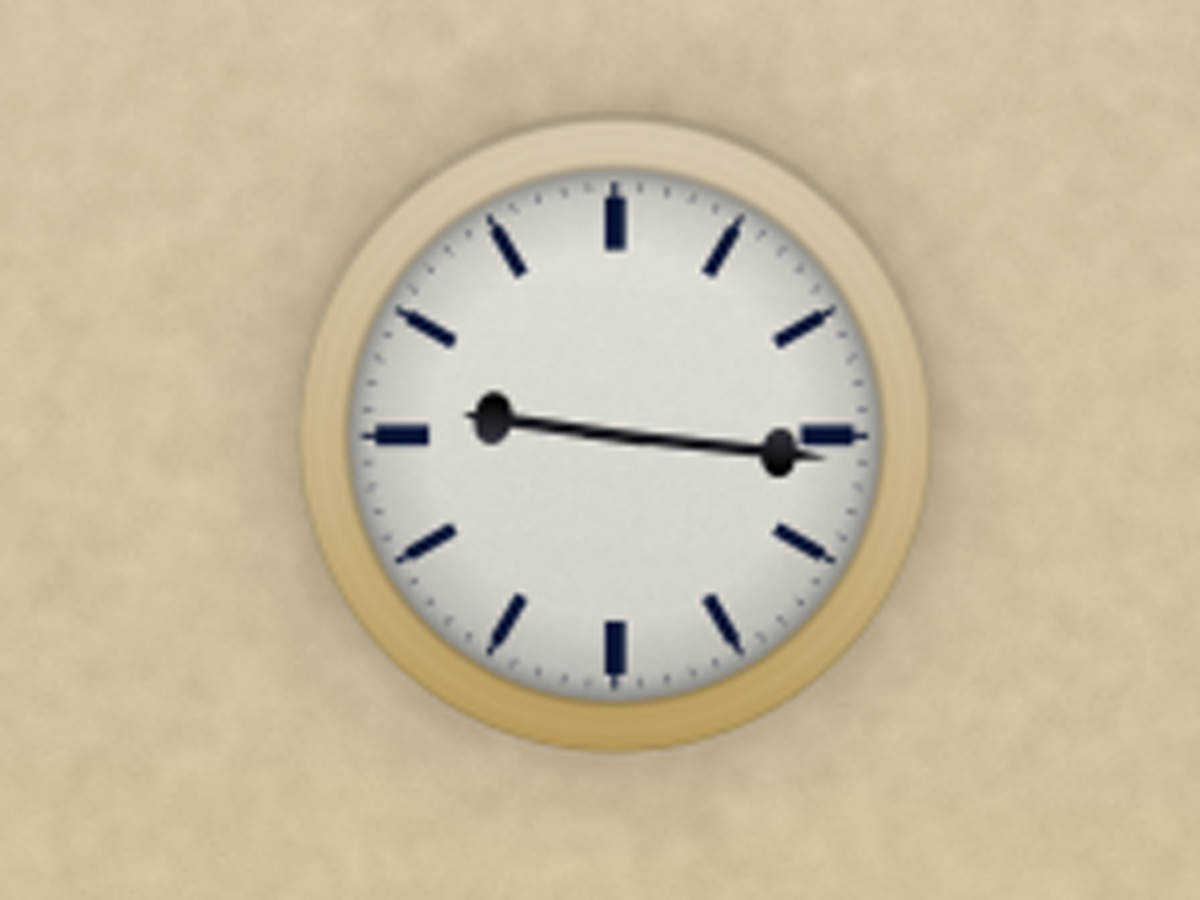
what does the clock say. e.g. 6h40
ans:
9h16
